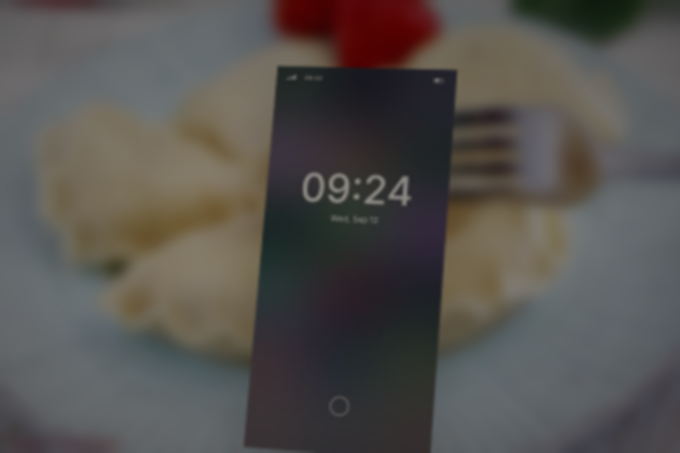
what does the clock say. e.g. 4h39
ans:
9h24
